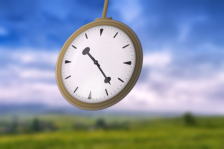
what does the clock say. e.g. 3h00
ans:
10h23
